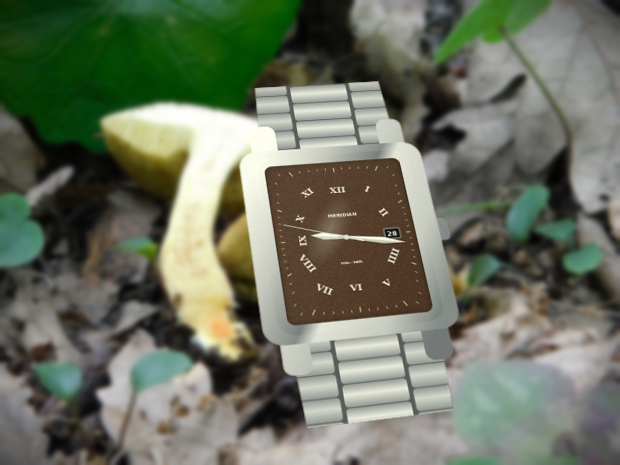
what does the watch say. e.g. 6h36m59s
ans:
9h16m48s
